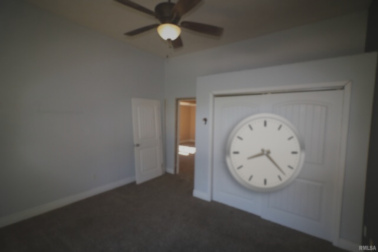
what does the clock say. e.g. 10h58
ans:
8h23
